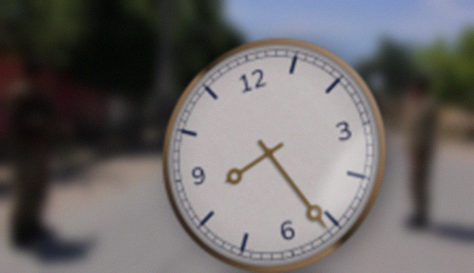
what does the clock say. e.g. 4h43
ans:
8h26
